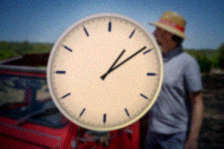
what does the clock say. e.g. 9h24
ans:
1h09
